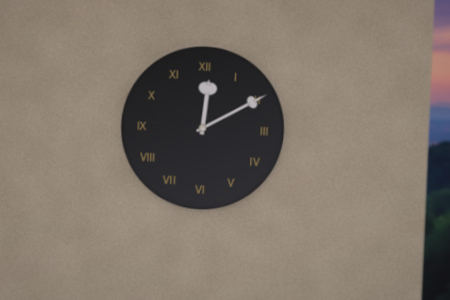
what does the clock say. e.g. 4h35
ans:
12h10
